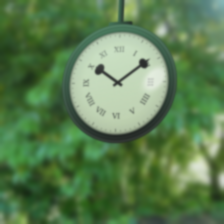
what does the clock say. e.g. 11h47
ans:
10h09
